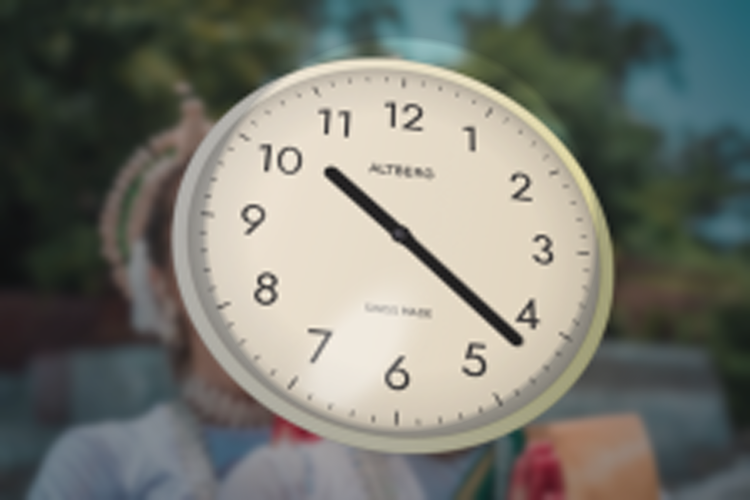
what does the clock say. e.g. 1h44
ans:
10h22
